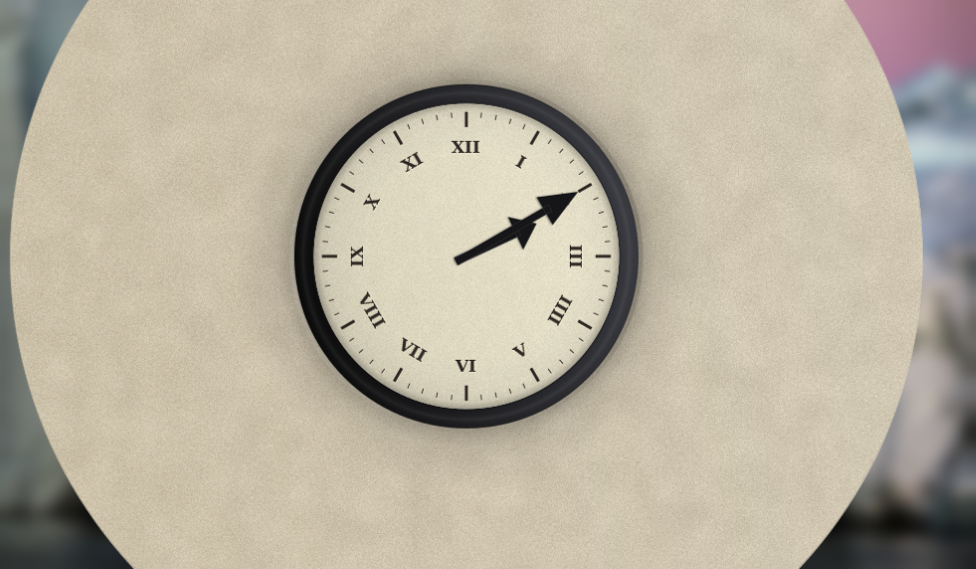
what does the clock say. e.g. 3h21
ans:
2h10
